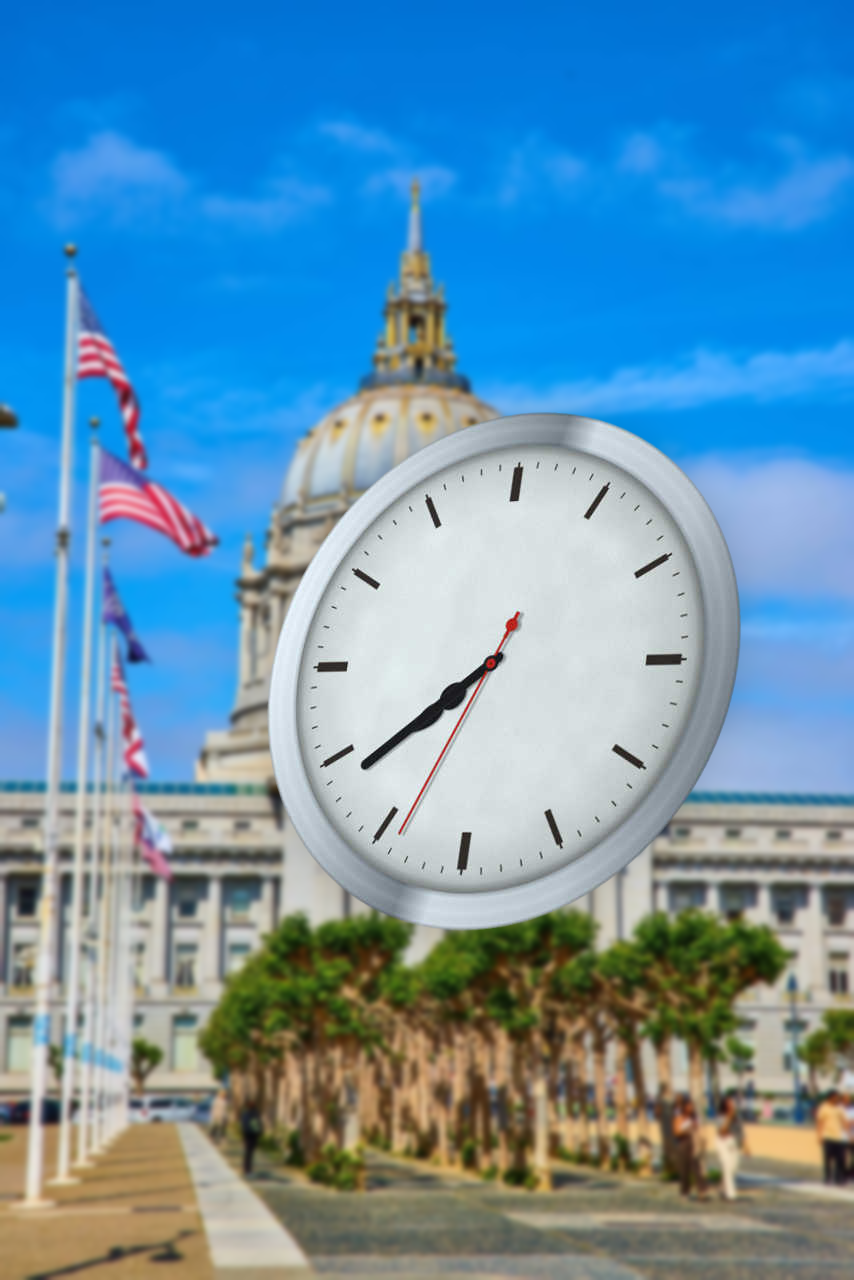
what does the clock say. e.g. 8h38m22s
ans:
7h38m34s
